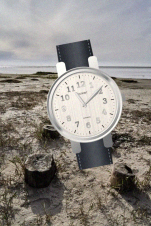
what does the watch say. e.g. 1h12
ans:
11h09
